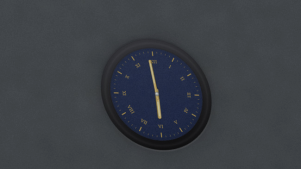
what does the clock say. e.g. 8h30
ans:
5h59
